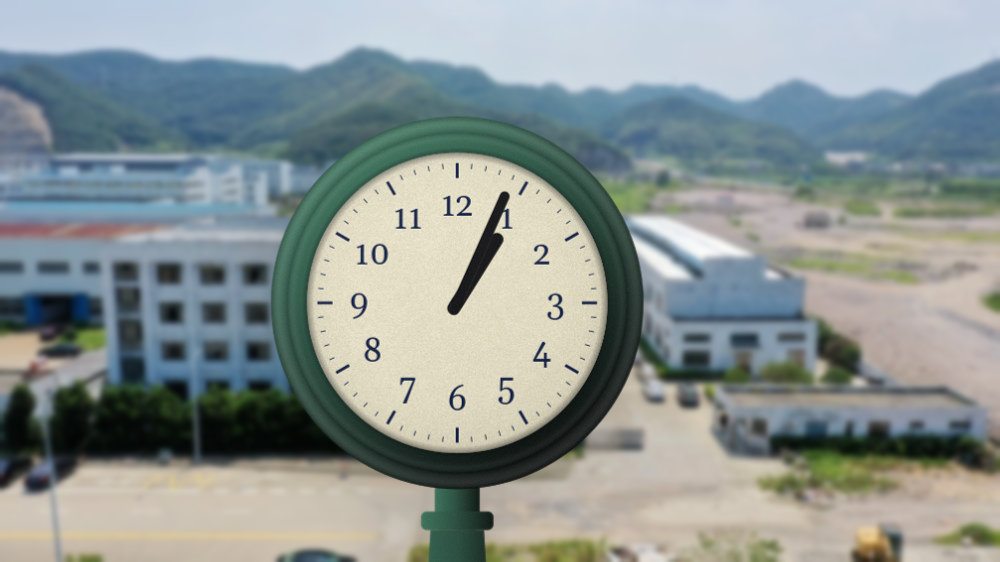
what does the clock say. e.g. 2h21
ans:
1h04
